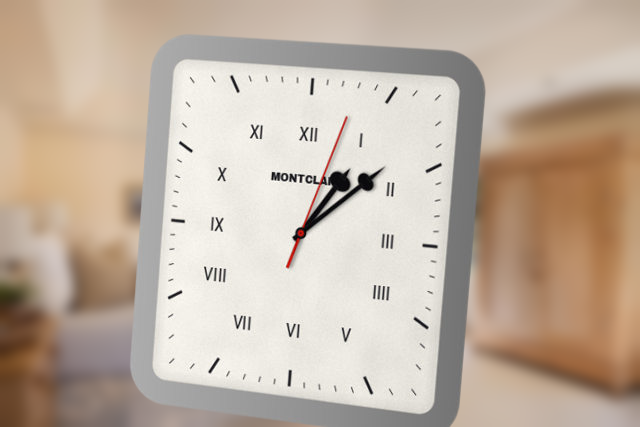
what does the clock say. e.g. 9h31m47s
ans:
1h08m03s
